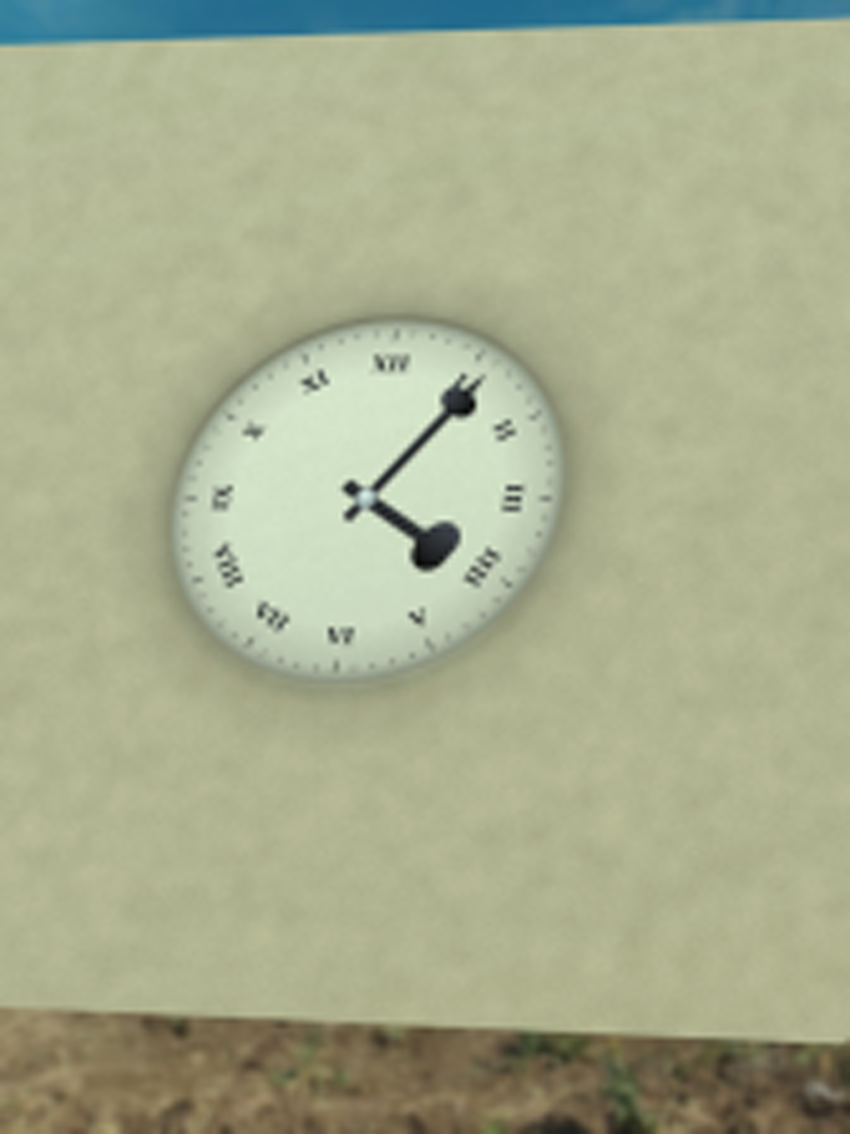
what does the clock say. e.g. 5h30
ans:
4h06
